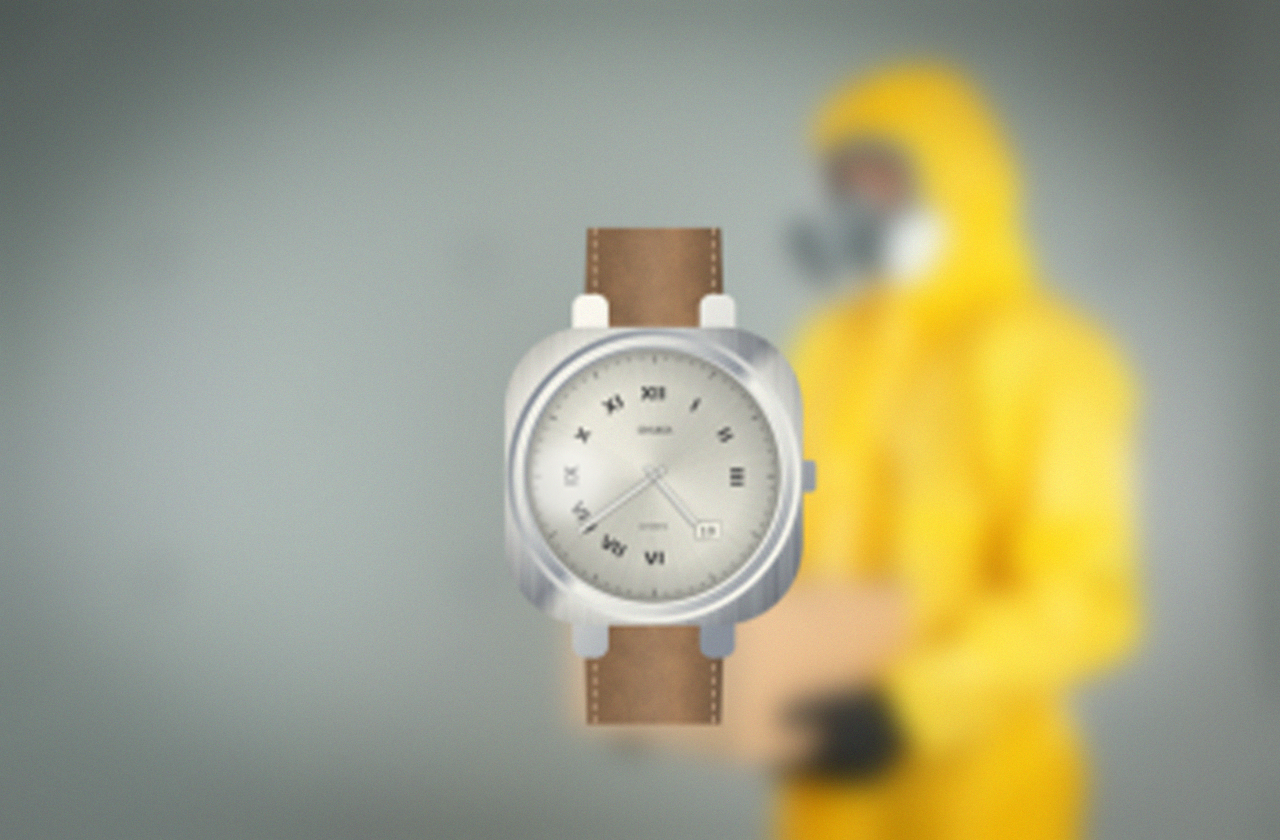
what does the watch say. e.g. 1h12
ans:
4h39
